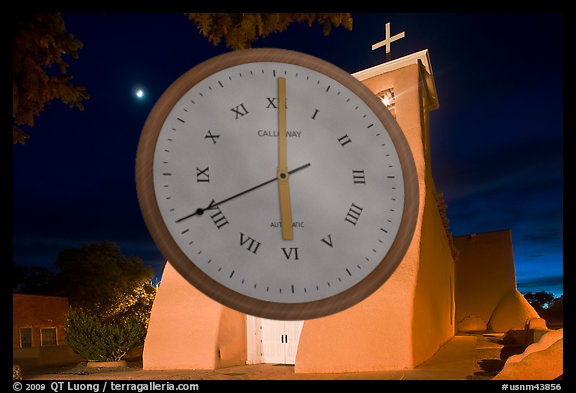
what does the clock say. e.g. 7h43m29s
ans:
6h00m41s
